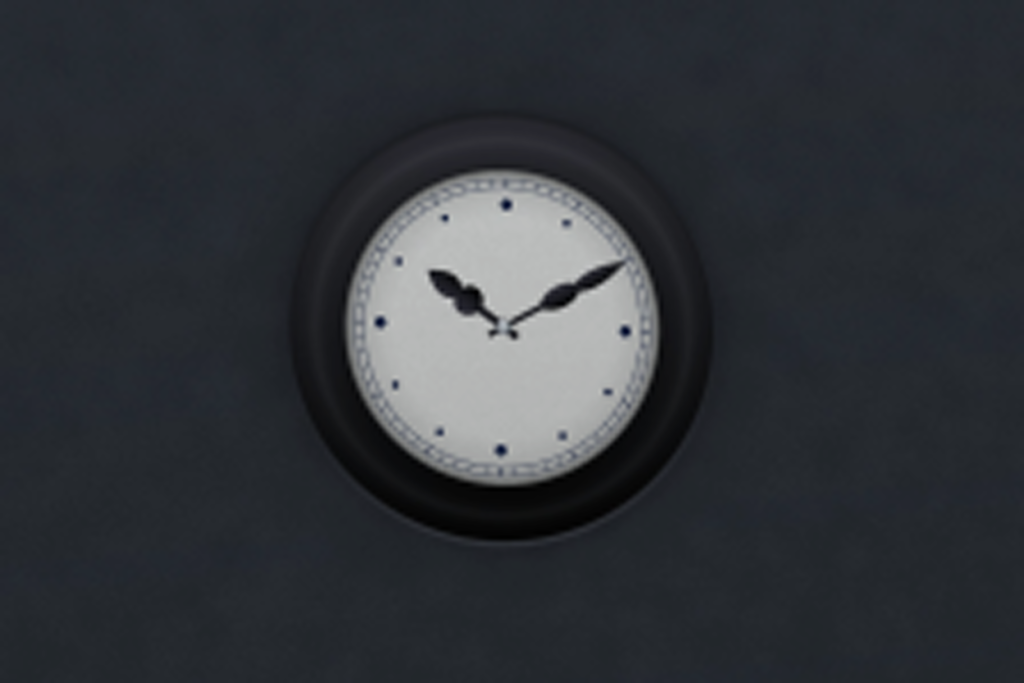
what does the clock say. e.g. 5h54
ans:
10h10
